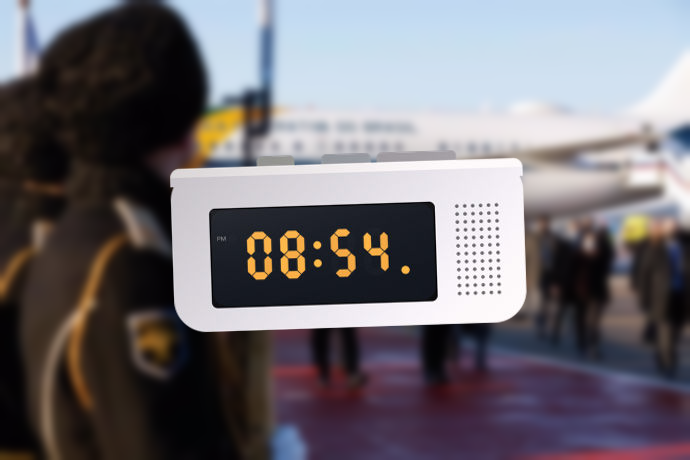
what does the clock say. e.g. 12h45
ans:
8h54
